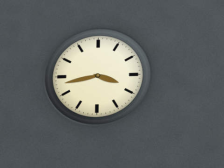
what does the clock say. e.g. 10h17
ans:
3h43
